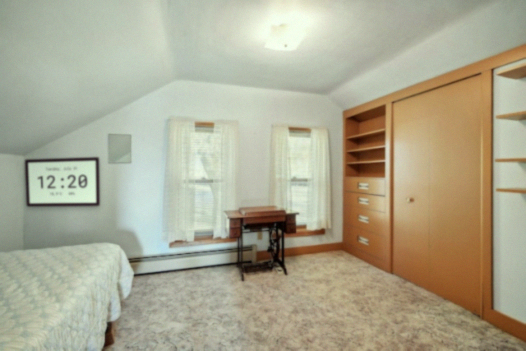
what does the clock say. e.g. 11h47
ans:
12h20
